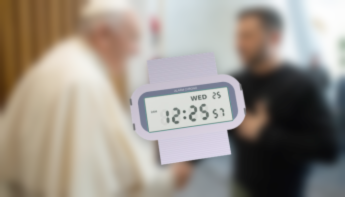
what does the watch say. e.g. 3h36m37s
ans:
12h25m57s
